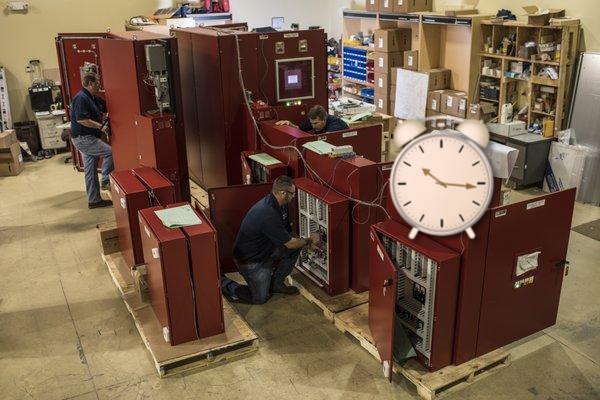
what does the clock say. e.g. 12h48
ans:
10h16
